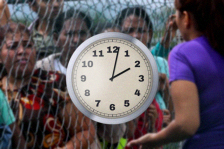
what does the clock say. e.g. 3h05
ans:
2h02
